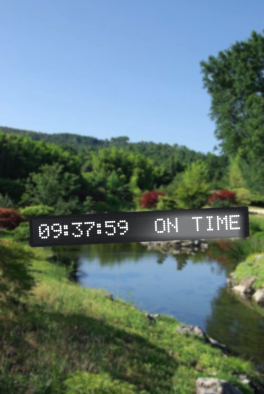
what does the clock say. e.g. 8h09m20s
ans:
9h37m59s
